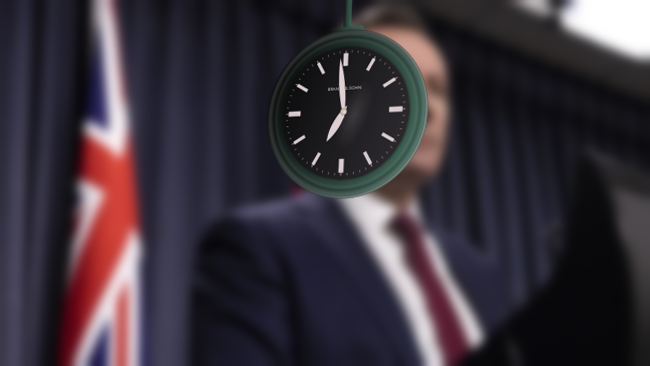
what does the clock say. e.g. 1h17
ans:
6h59
